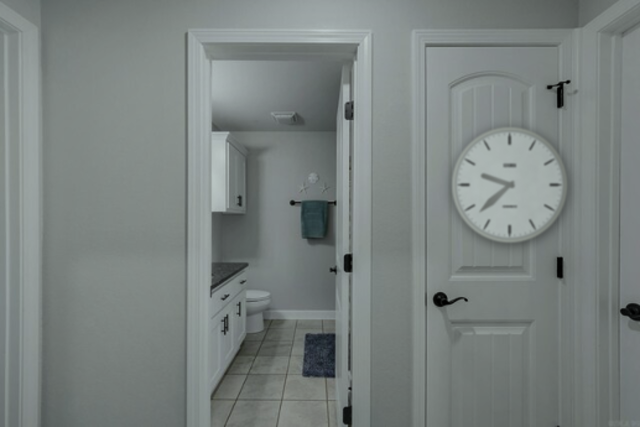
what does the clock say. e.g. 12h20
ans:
9h38
